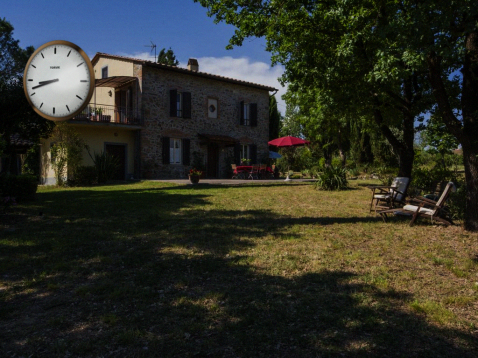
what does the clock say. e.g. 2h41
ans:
8h42
